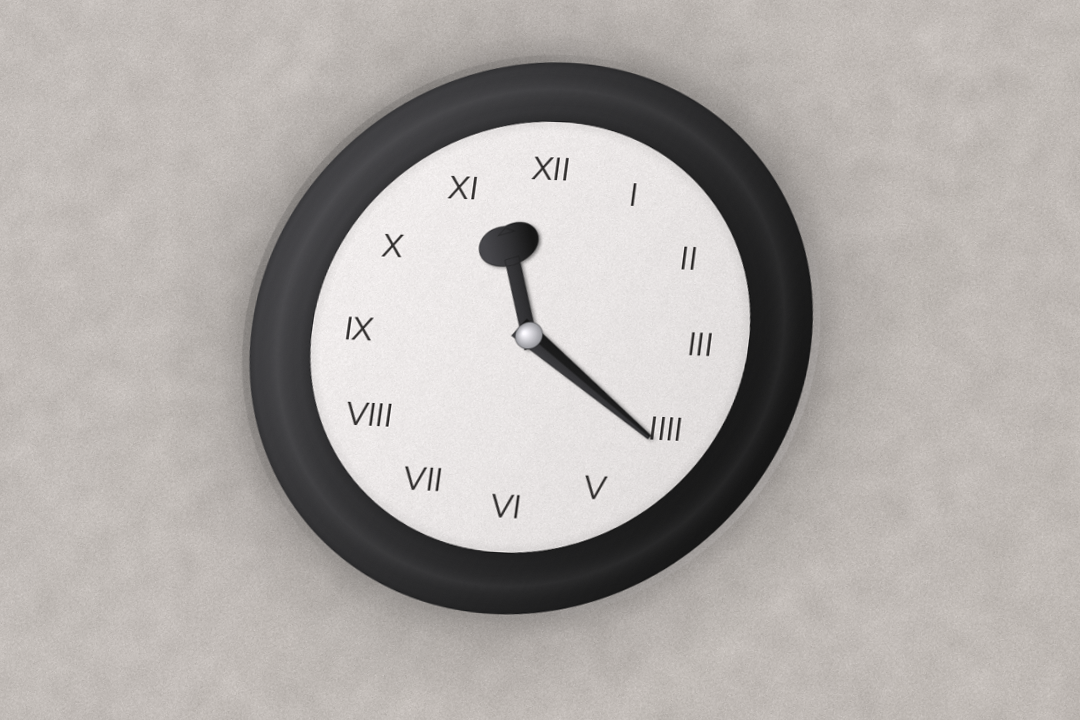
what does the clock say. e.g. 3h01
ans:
11h21
